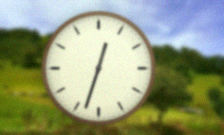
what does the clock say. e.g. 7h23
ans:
12h33
